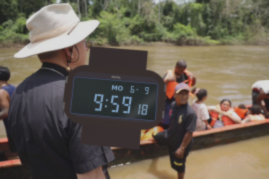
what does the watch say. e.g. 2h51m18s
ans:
9h59m18s
